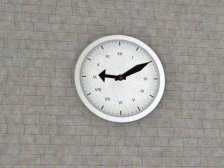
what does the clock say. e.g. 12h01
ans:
9h10
